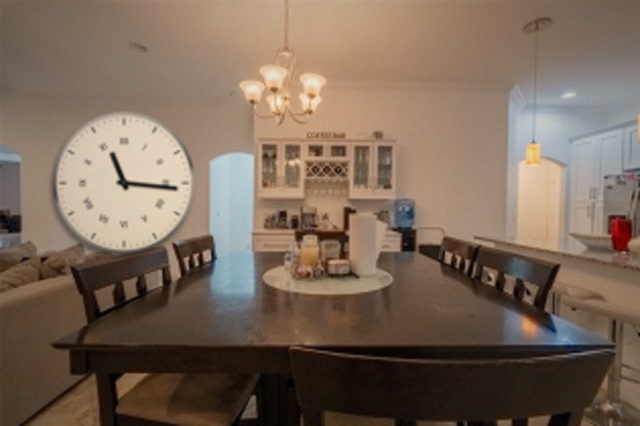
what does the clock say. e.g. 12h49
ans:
11h16
